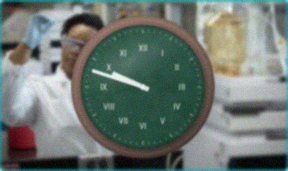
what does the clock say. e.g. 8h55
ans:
9h48
